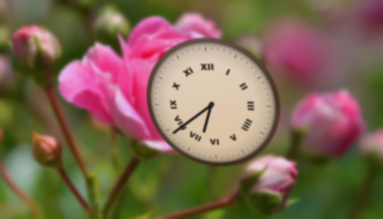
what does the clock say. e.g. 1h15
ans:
6h39
